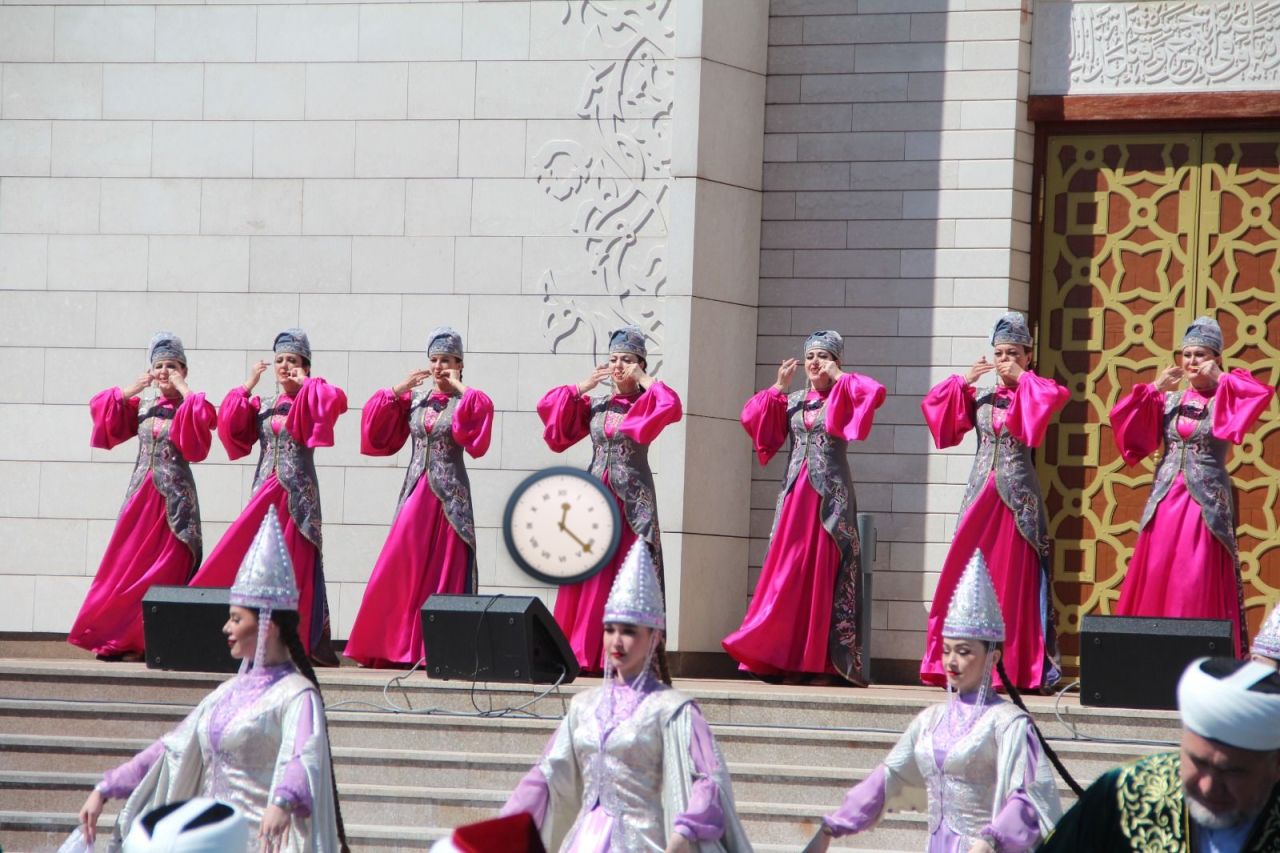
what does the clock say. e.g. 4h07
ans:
12h22
